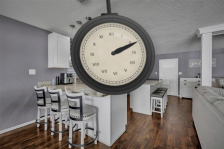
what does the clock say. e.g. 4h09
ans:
2h11
